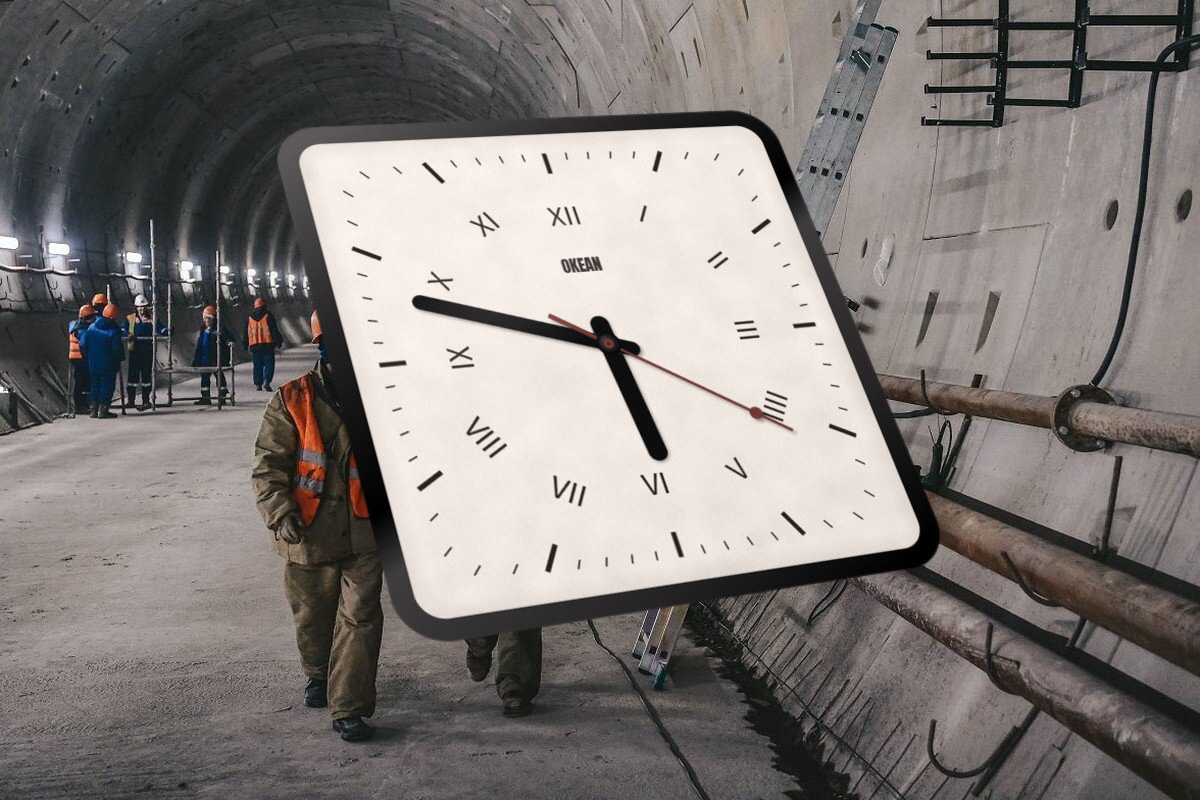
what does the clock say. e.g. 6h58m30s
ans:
5h48m21s
